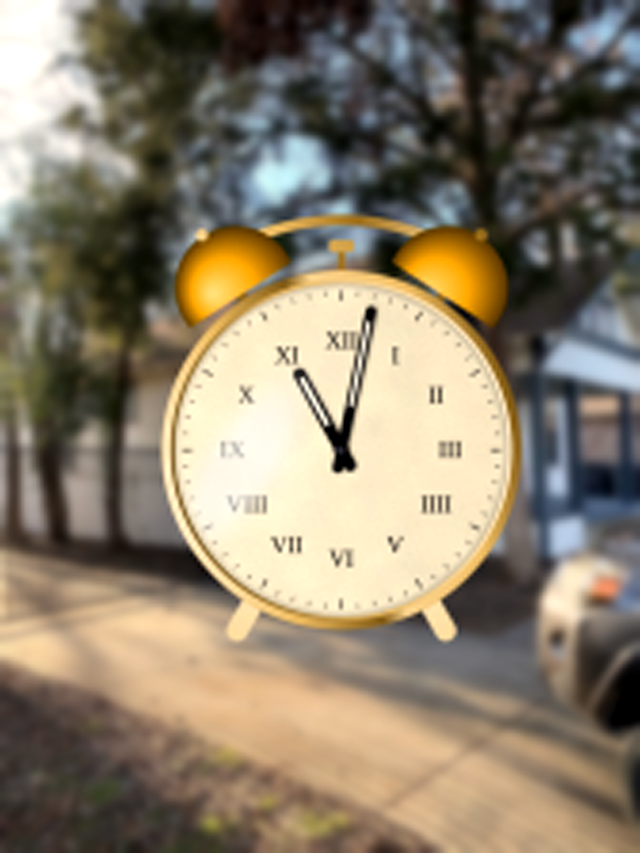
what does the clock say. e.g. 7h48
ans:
11h02
